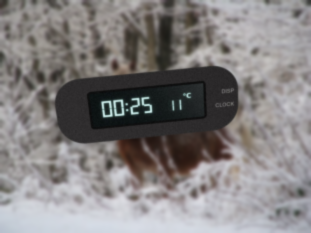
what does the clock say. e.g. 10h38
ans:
0h25
